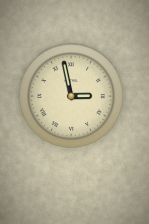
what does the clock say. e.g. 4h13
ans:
2h58
